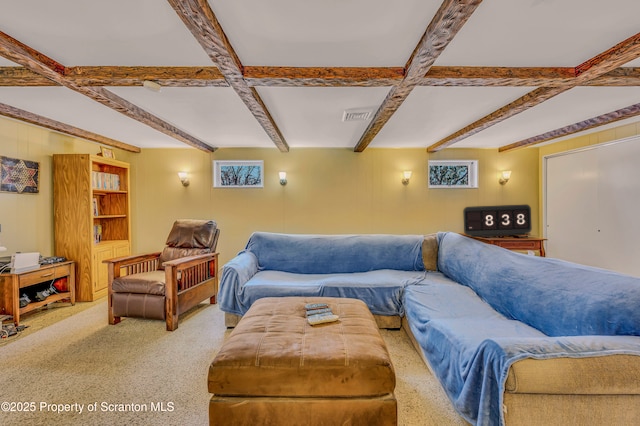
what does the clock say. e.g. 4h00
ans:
8h38
